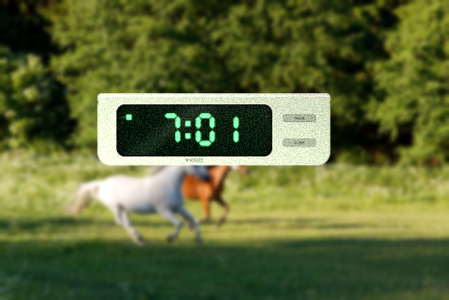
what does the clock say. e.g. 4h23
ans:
7h01
